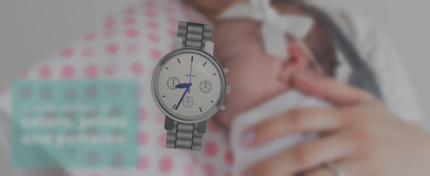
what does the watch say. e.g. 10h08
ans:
8h34
